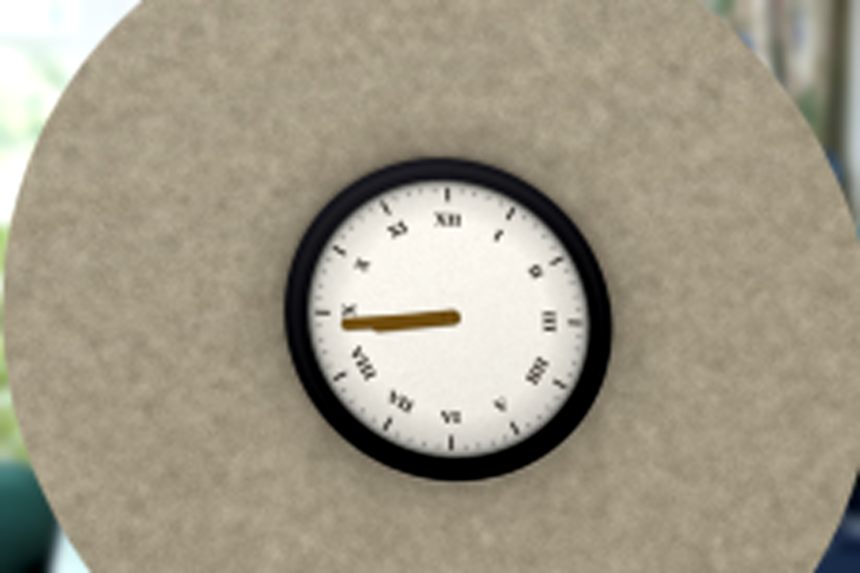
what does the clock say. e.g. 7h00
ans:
8h44
